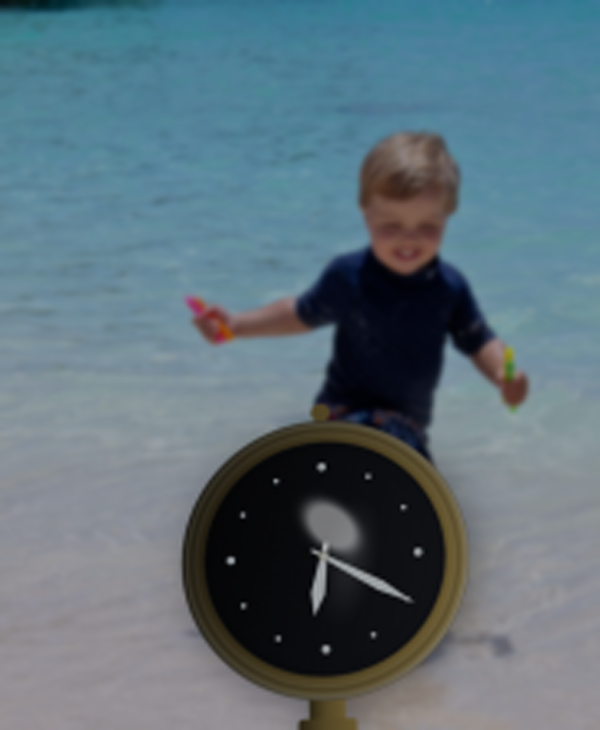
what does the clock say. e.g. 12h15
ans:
6h20
